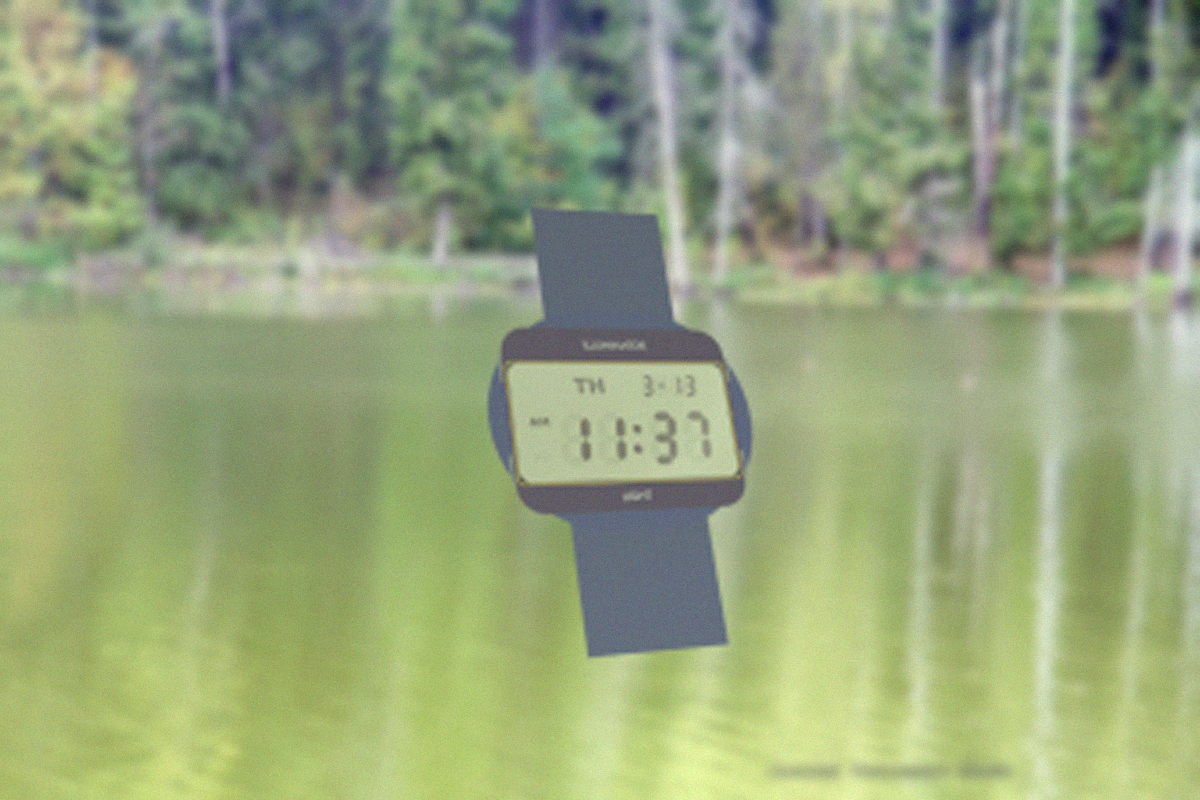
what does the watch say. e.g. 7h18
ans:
11h37
